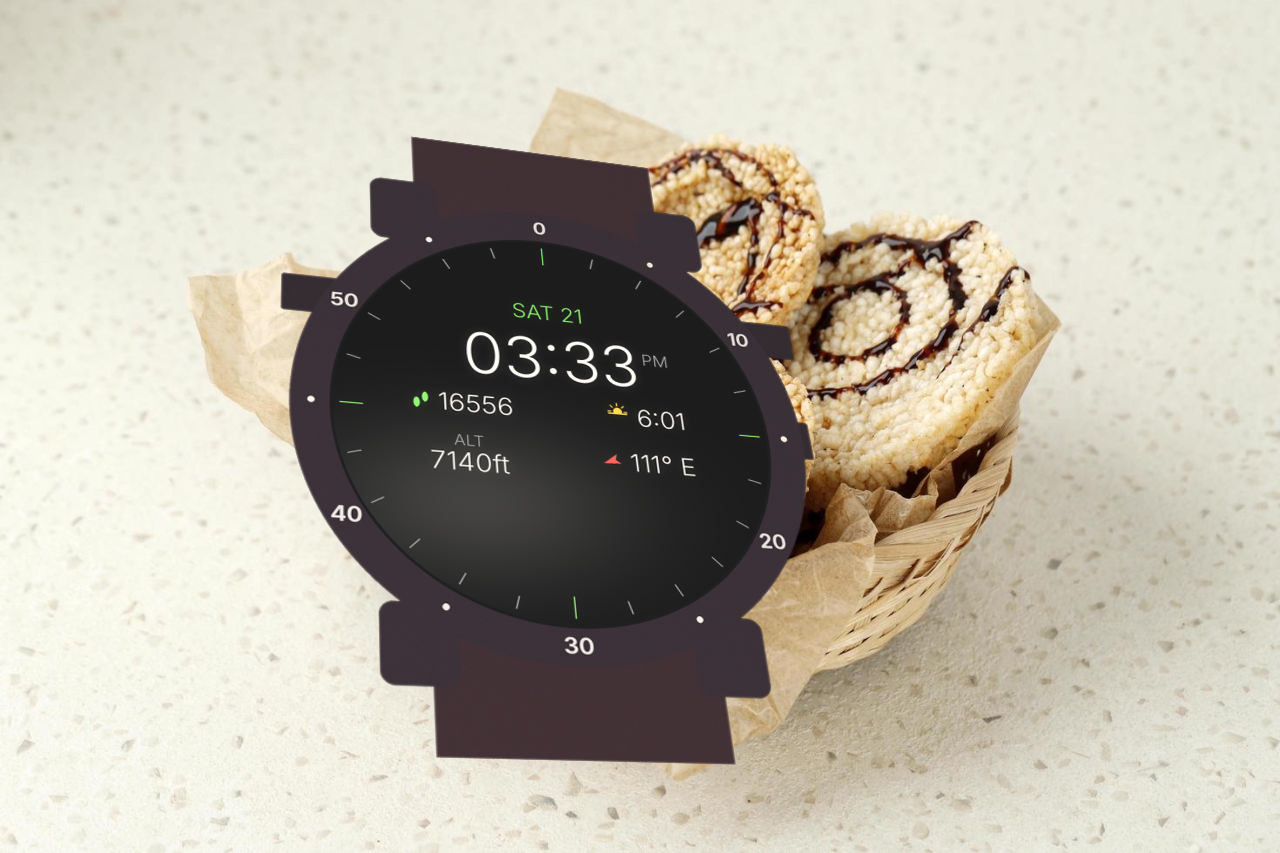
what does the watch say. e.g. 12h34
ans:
3h33
